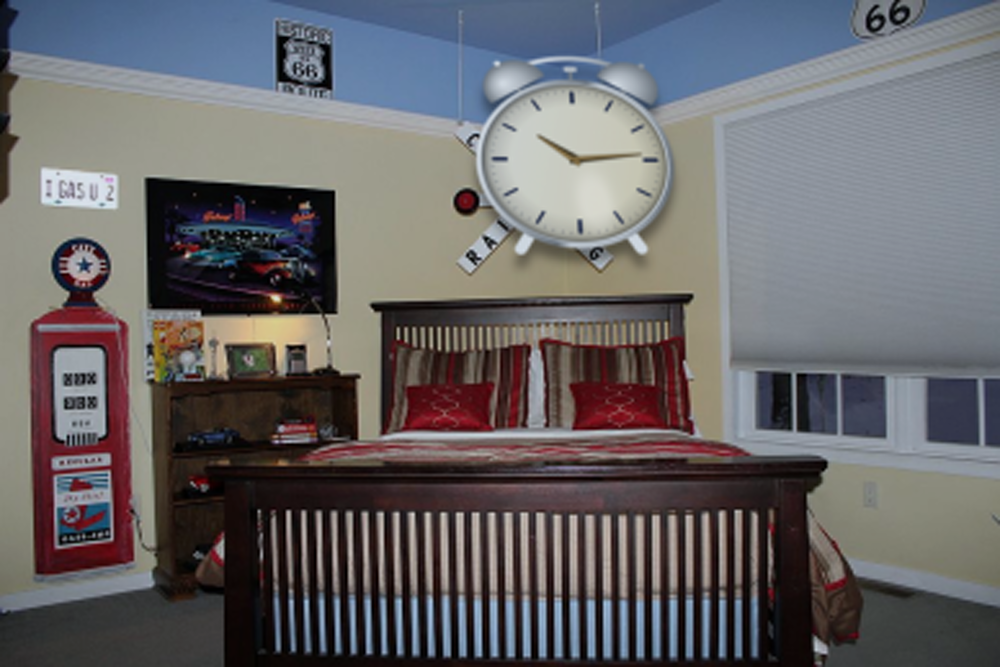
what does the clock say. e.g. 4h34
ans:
10h14
